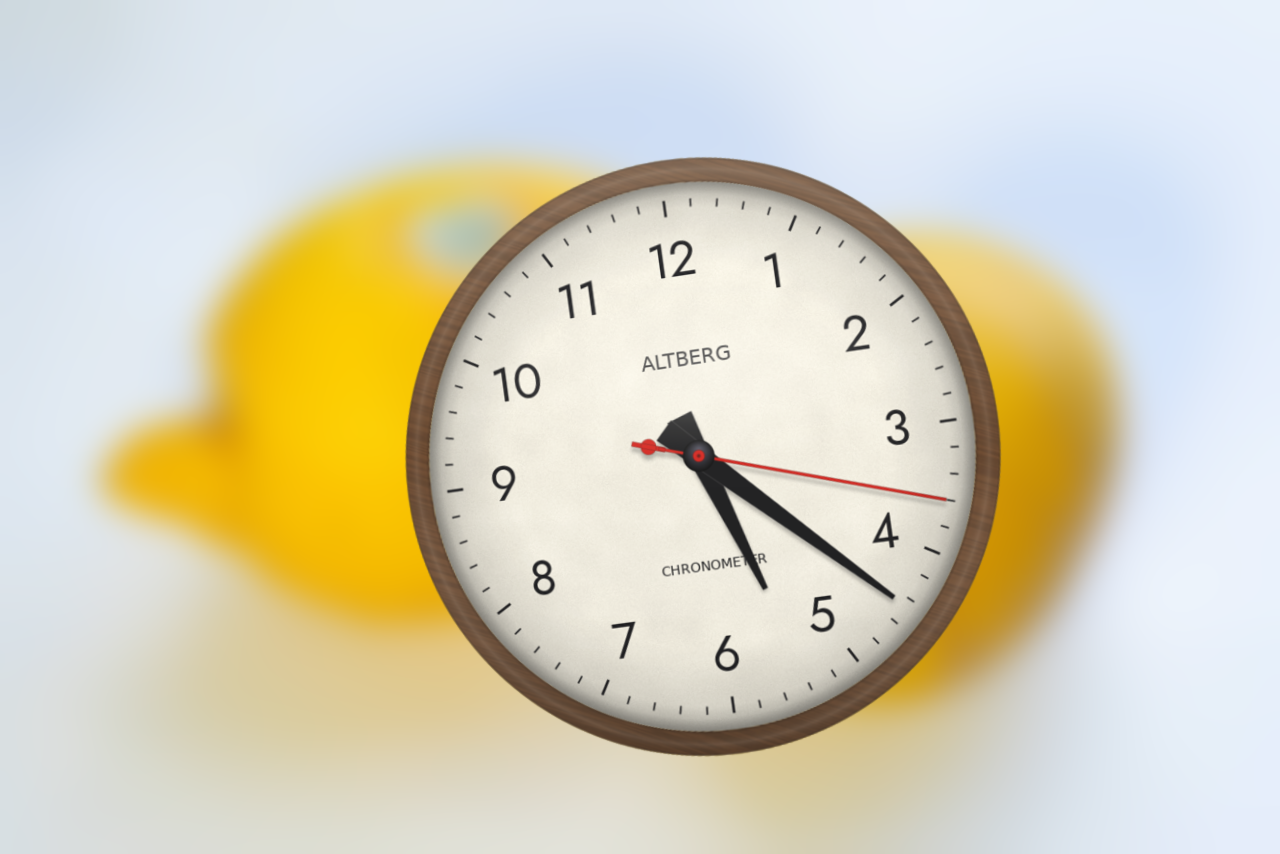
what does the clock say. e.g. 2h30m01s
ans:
5h22m18s
